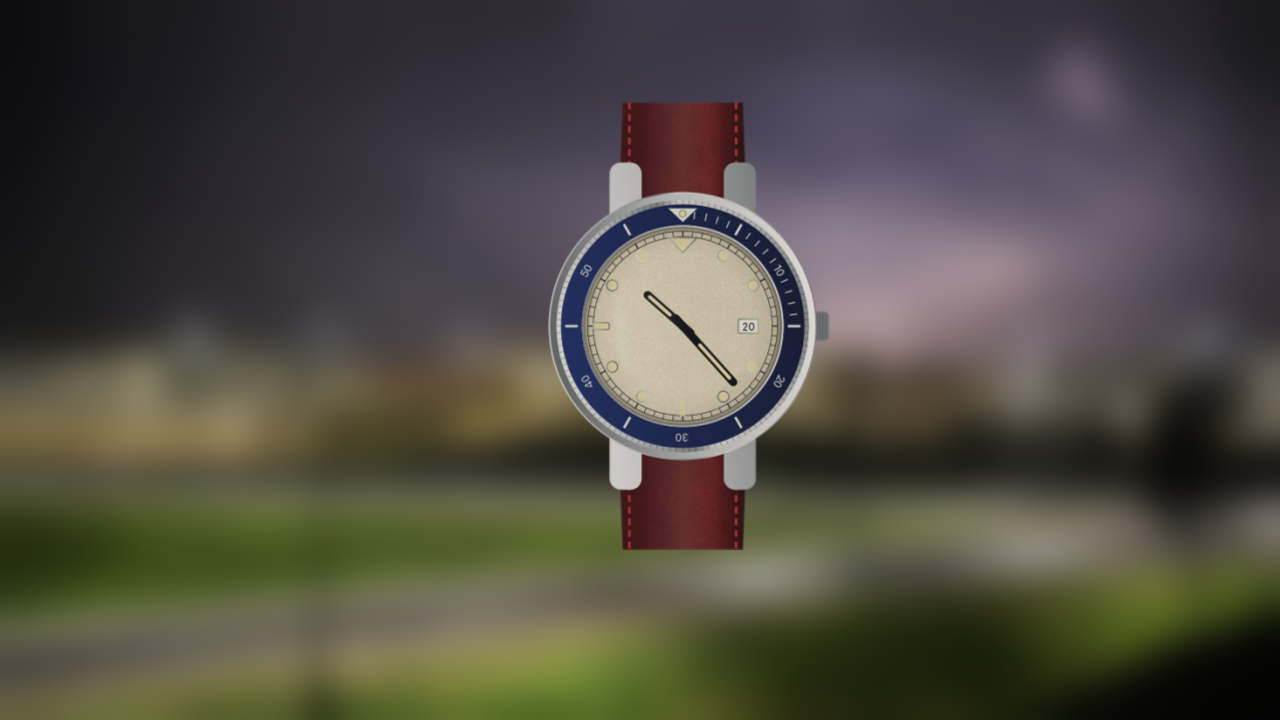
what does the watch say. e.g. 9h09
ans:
10h23
